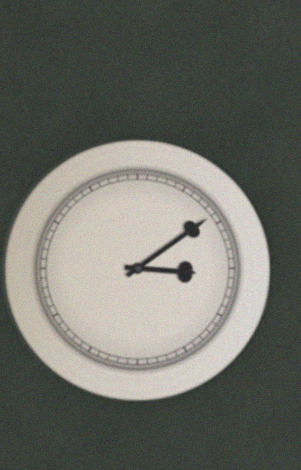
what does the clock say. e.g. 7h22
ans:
3h09
